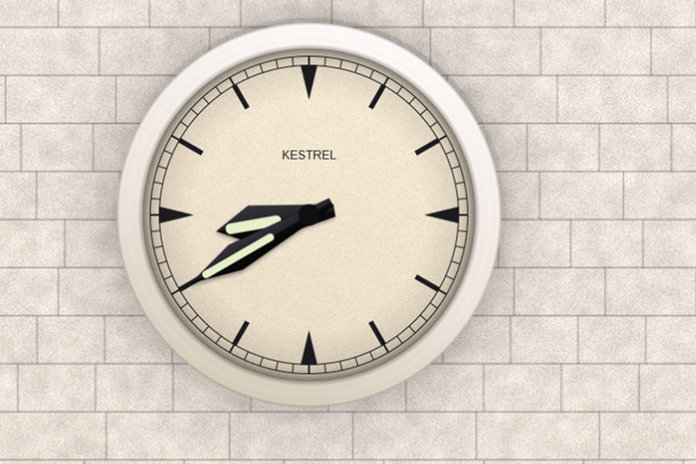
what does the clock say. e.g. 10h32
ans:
8h40
